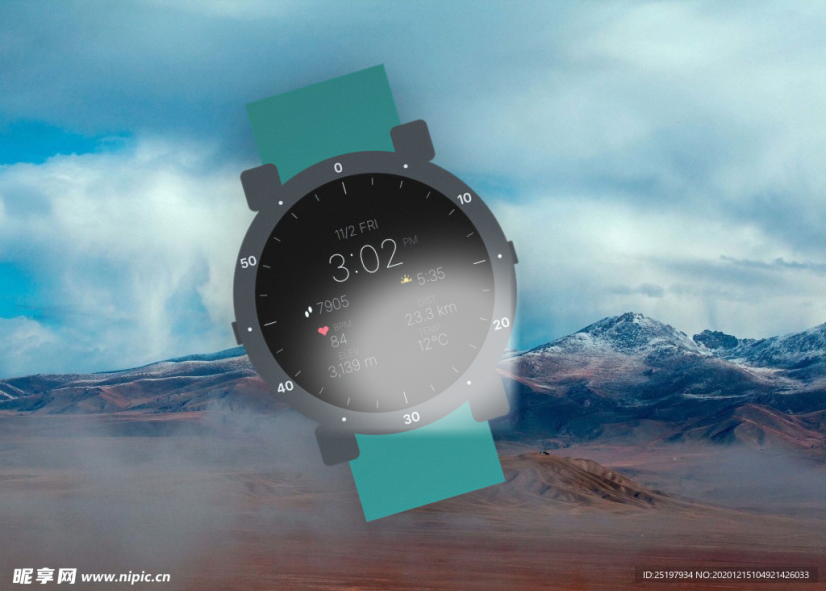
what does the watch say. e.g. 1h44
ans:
3h02
